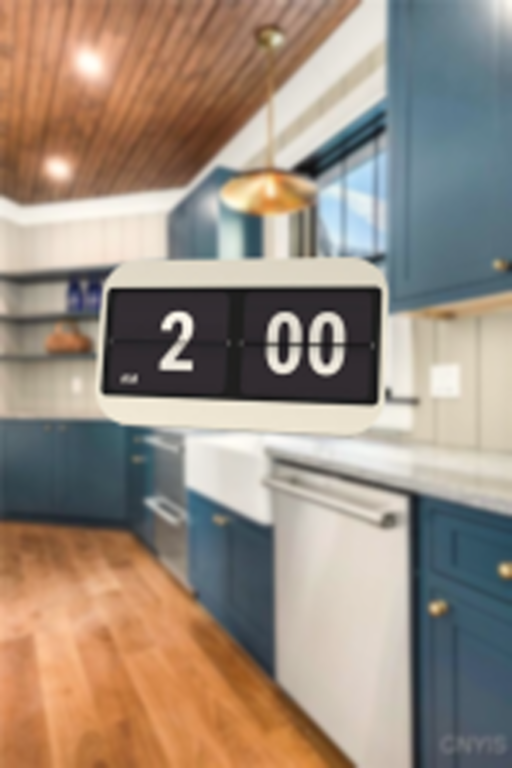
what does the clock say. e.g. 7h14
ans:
2h00
